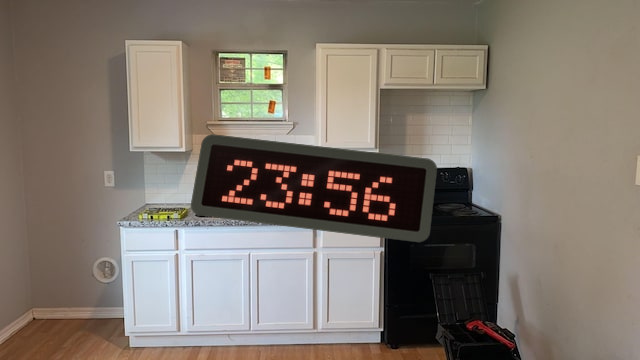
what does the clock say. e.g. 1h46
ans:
23h56
